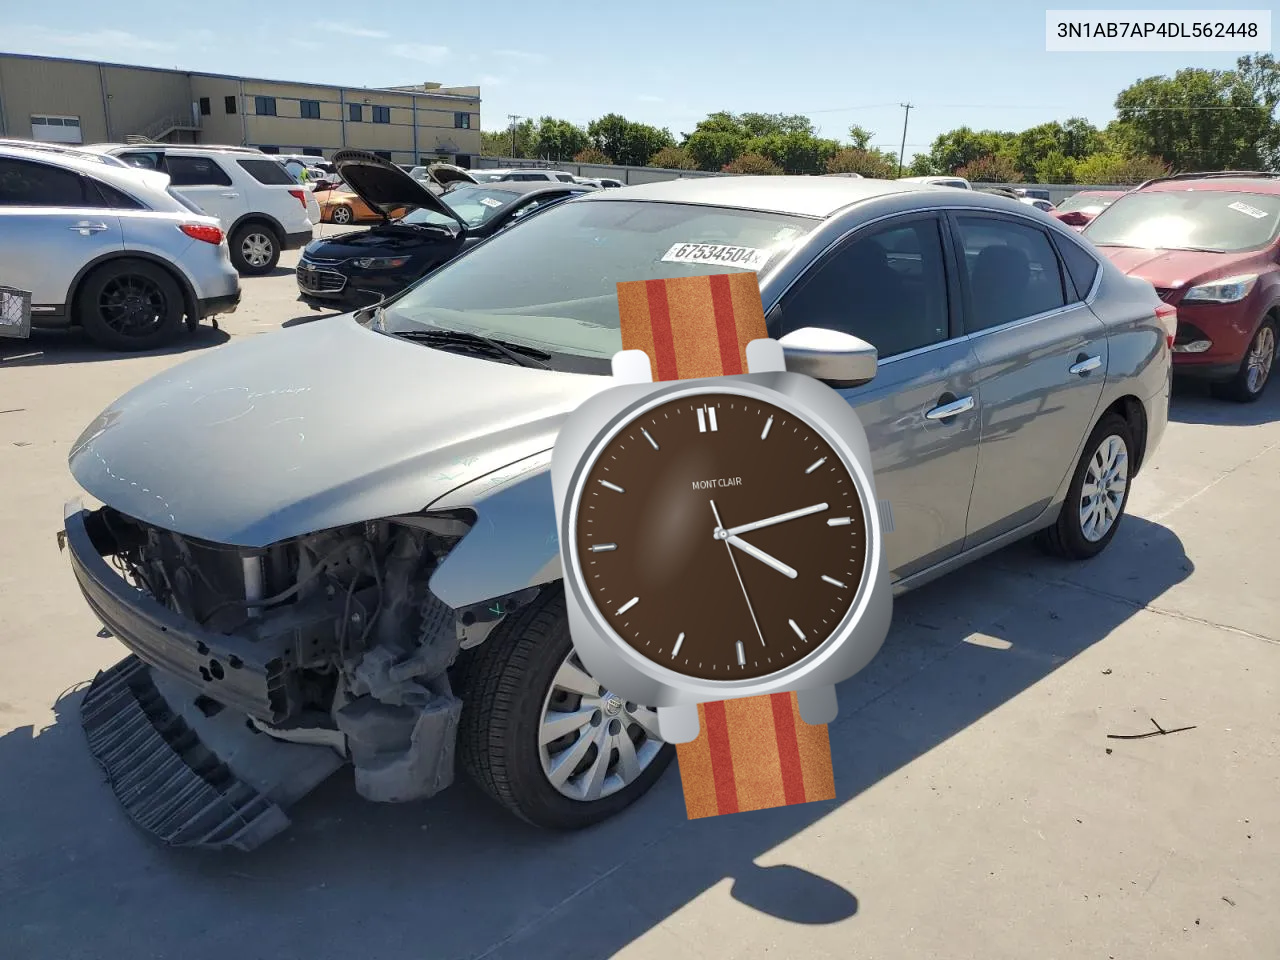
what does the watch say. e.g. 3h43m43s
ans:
4h13m28s
